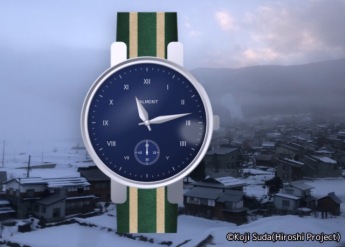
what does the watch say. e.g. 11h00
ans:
11h13
